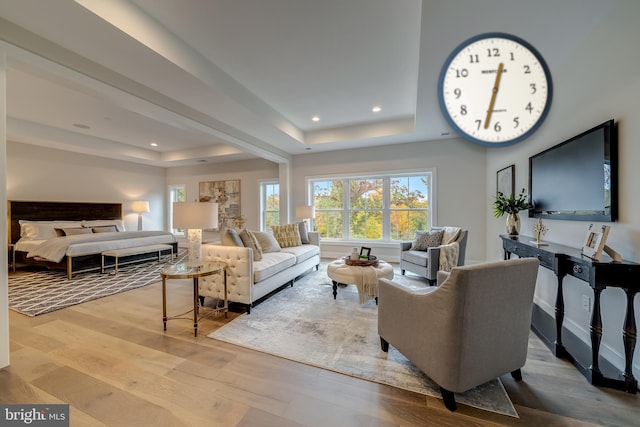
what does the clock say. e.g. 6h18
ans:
12h33
